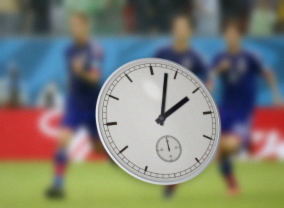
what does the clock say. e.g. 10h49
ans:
2h03
